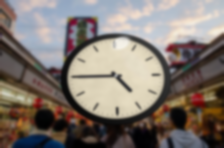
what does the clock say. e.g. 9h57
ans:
4h45
